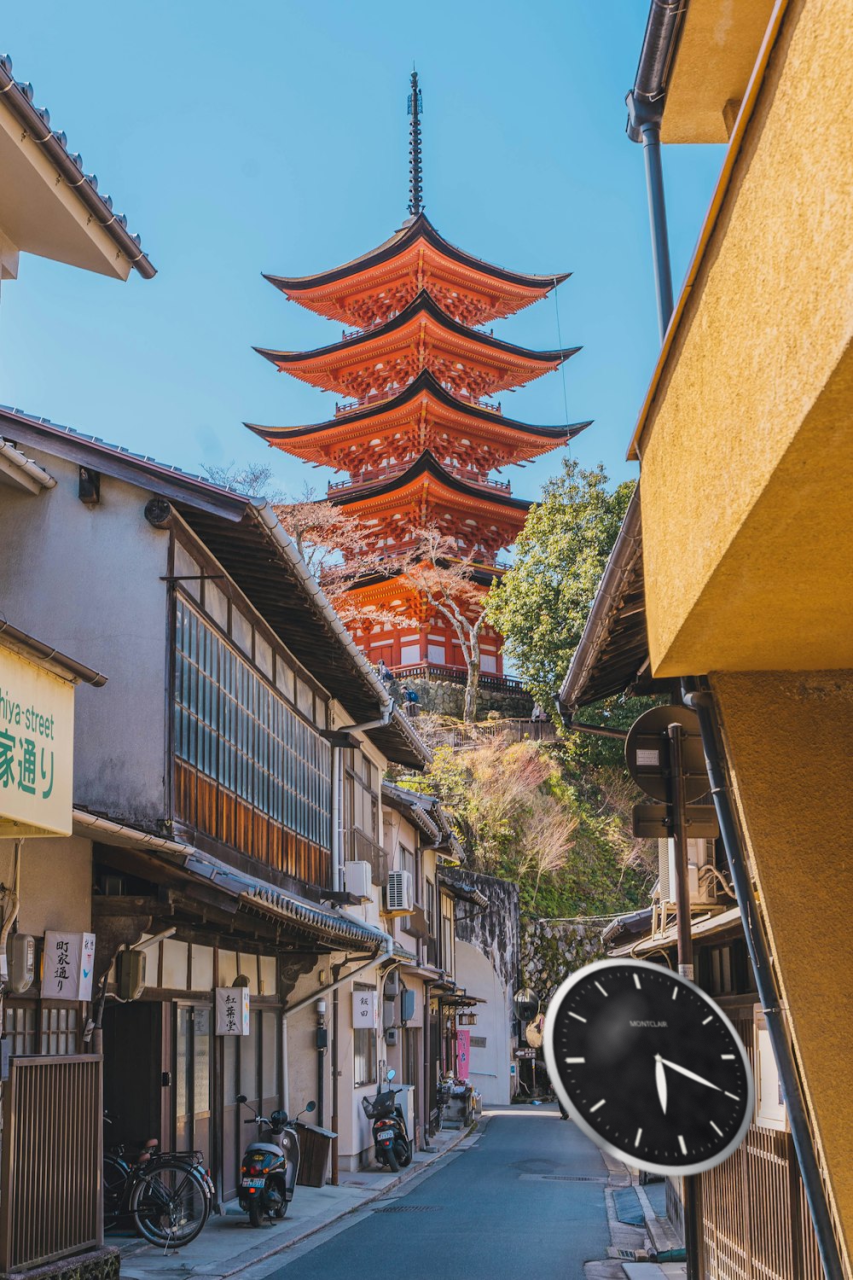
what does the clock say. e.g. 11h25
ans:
6h20
